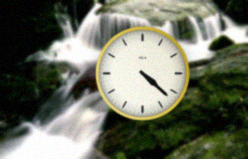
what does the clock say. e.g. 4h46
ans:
4h22
